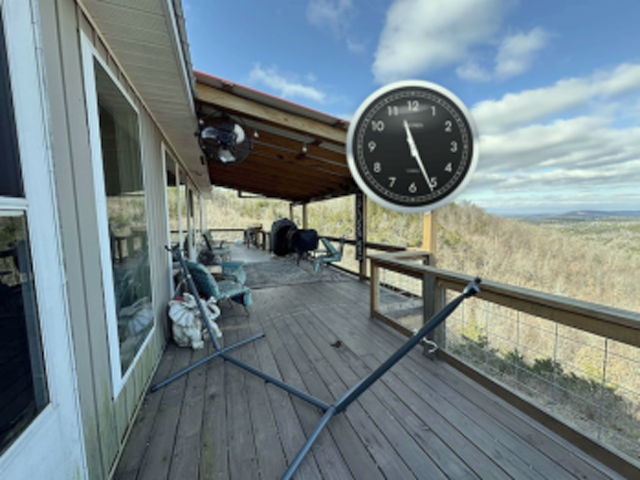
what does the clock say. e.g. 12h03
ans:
11h26
